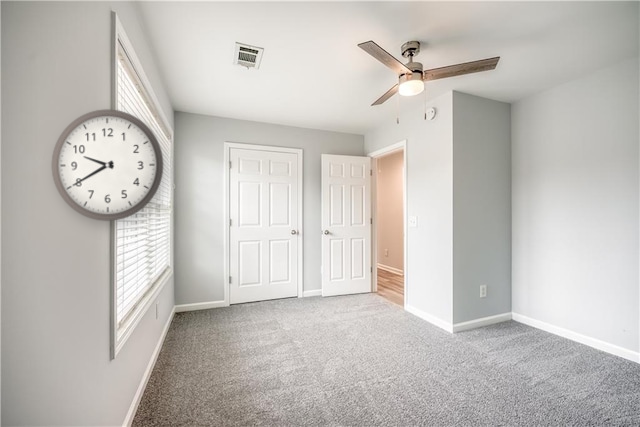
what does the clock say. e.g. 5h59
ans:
9h40
